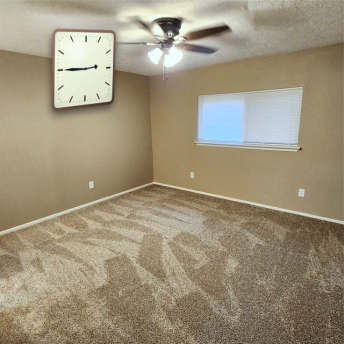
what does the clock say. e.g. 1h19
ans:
2h45
